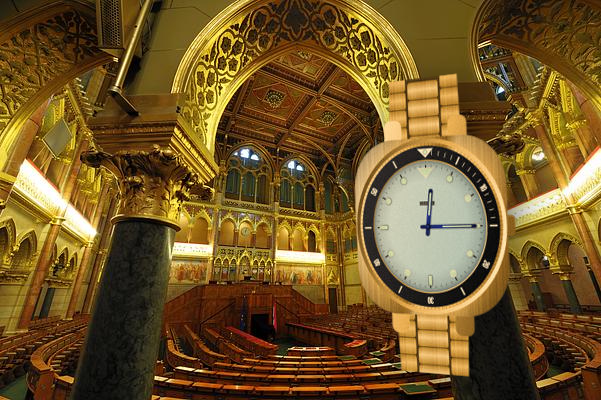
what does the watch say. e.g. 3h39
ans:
12h15
